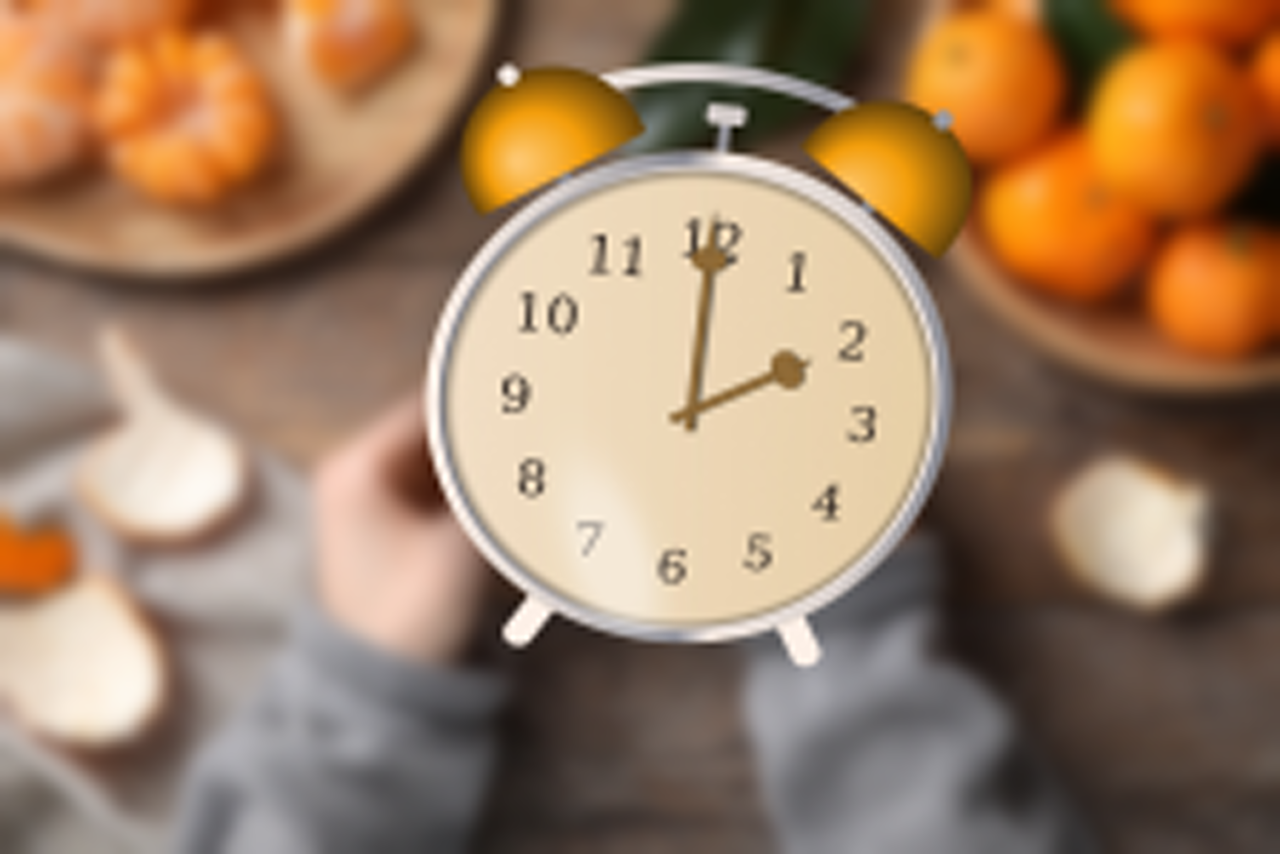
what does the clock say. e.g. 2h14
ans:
2h00
